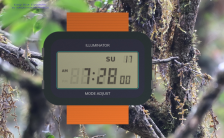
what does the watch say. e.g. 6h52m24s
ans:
7h28m00s
